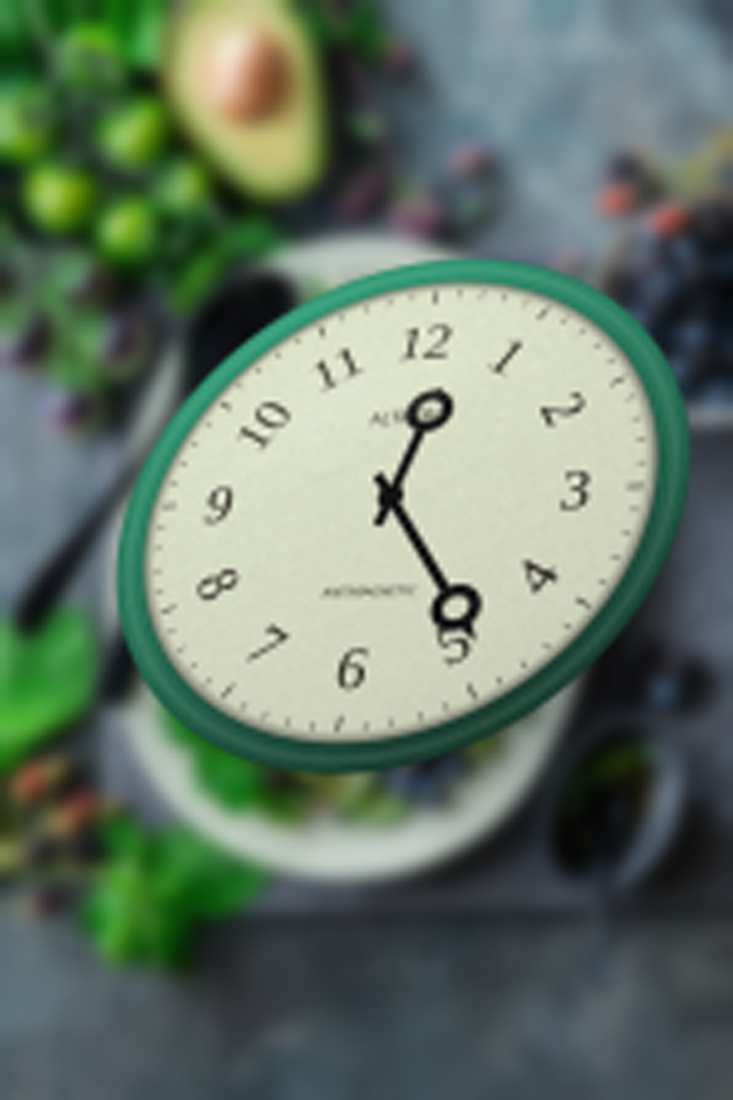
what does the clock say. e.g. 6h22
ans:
12h24
